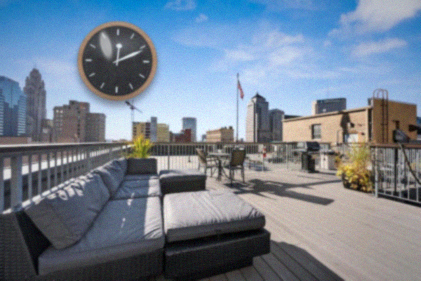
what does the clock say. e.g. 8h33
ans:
12h11
